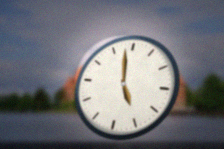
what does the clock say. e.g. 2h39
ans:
4h58
